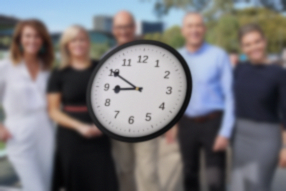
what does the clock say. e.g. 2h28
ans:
8h50
